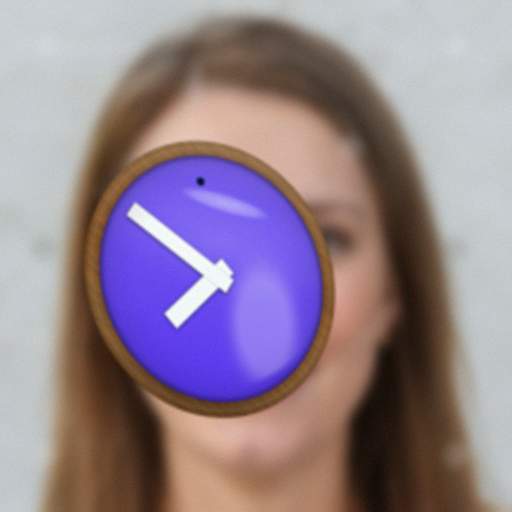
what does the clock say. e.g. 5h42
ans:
7h52
